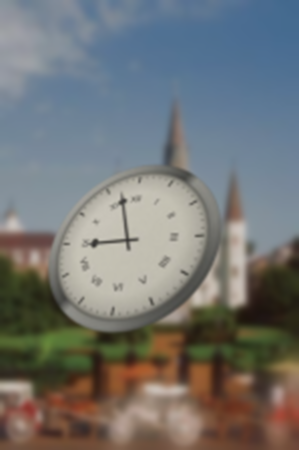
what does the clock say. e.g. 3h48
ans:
8h57
